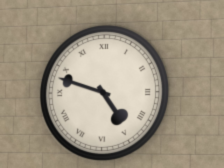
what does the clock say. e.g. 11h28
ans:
4h48
